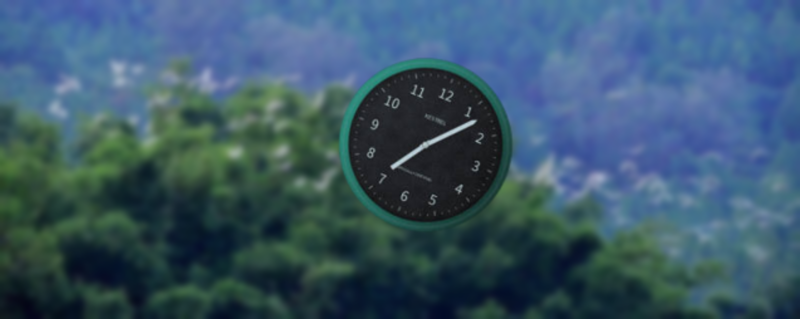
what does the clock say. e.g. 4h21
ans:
7h07
